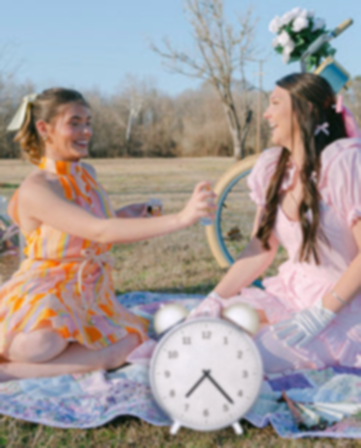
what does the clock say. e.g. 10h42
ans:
7h23
